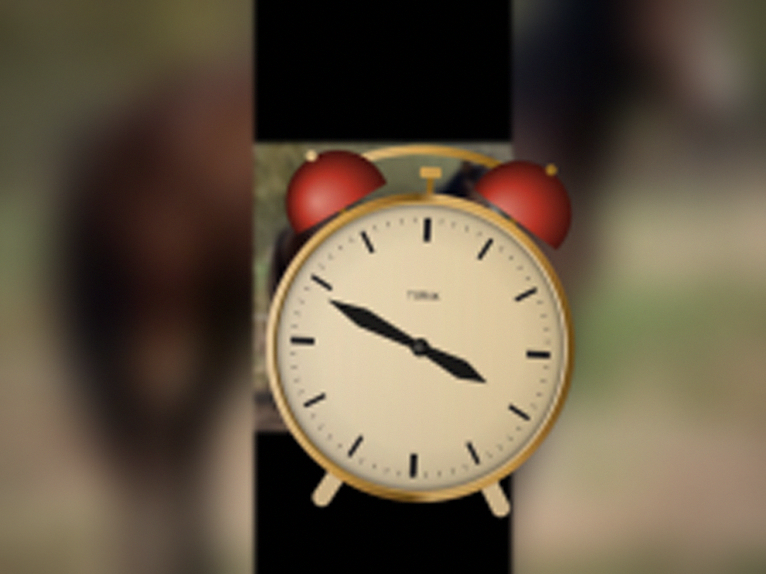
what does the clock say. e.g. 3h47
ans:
3h49
